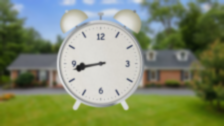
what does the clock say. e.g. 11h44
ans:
8h43
